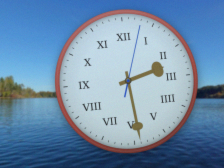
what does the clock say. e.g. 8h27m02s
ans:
2h29m03s
